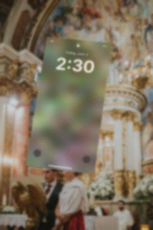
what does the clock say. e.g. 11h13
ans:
2h30
